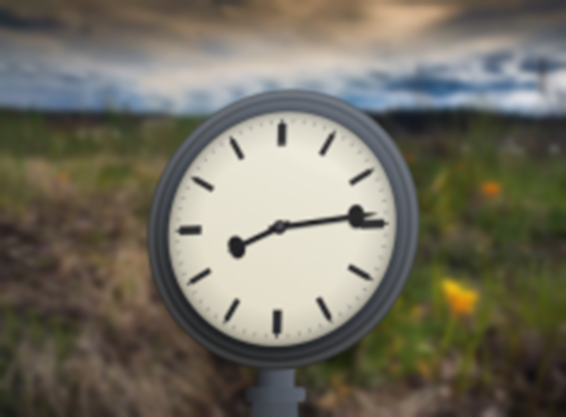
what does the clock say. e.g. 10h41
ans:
8h14
